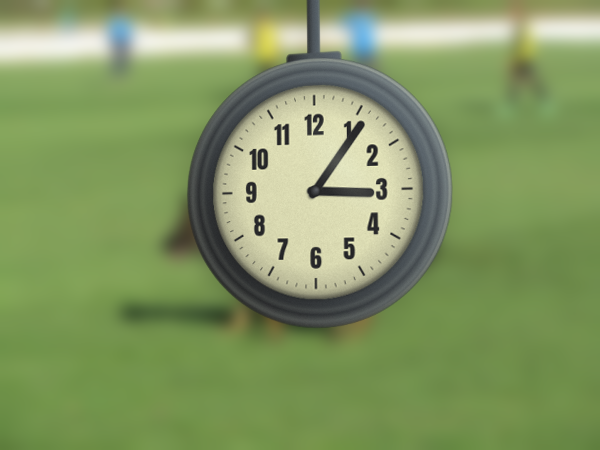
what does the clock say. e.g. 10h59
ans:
3h06
